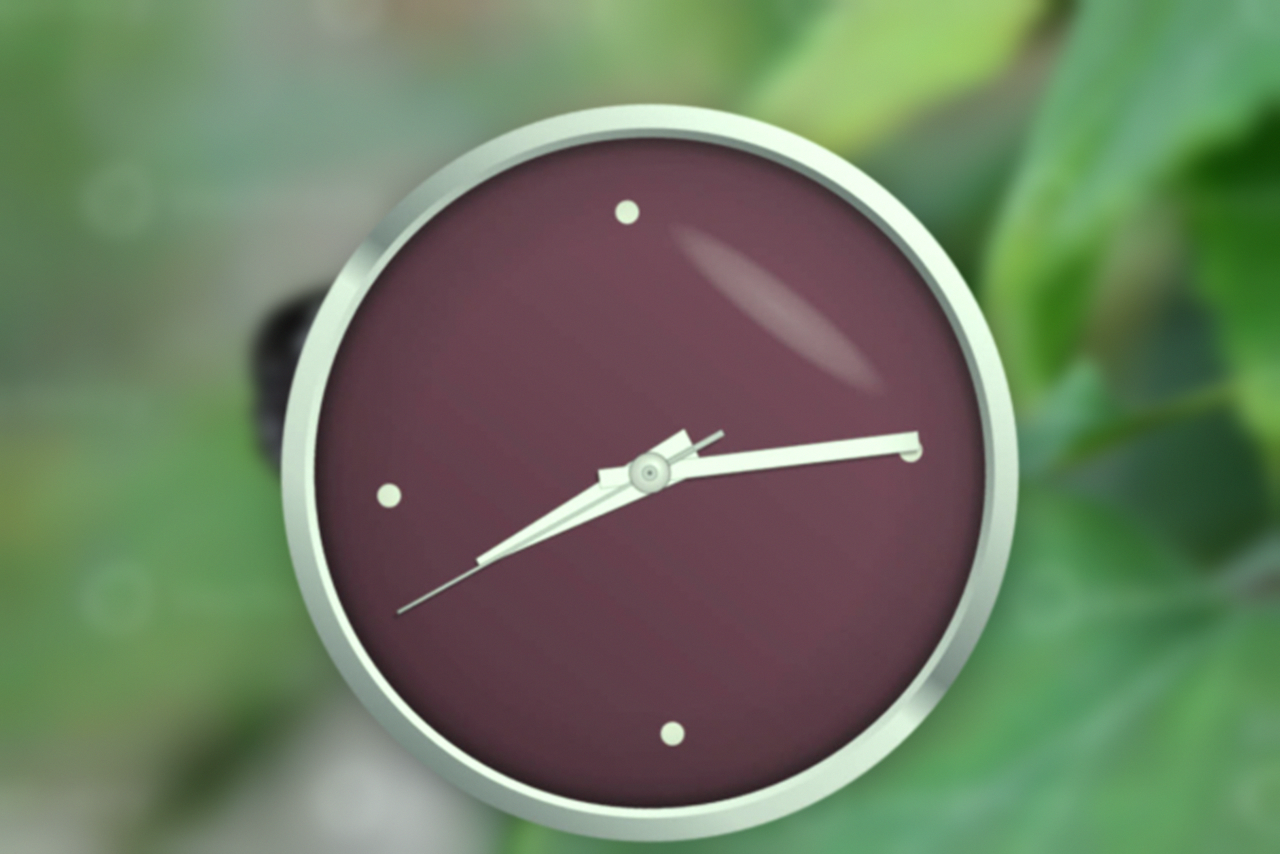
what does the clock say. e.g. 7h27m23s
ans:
8h14m41s
